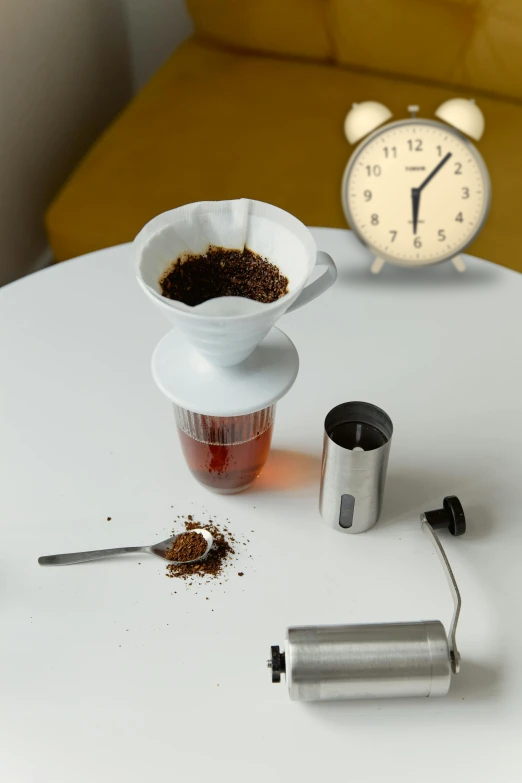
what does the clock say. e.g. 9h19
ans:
6h07
